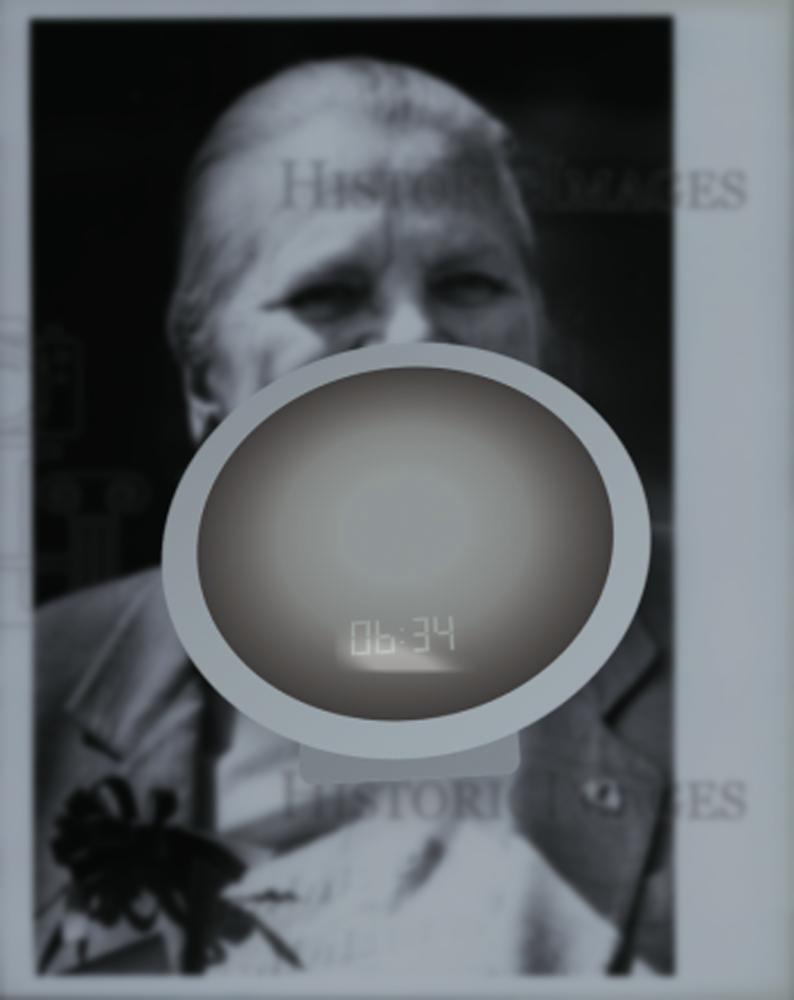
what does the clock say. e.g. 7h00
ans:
6h34
